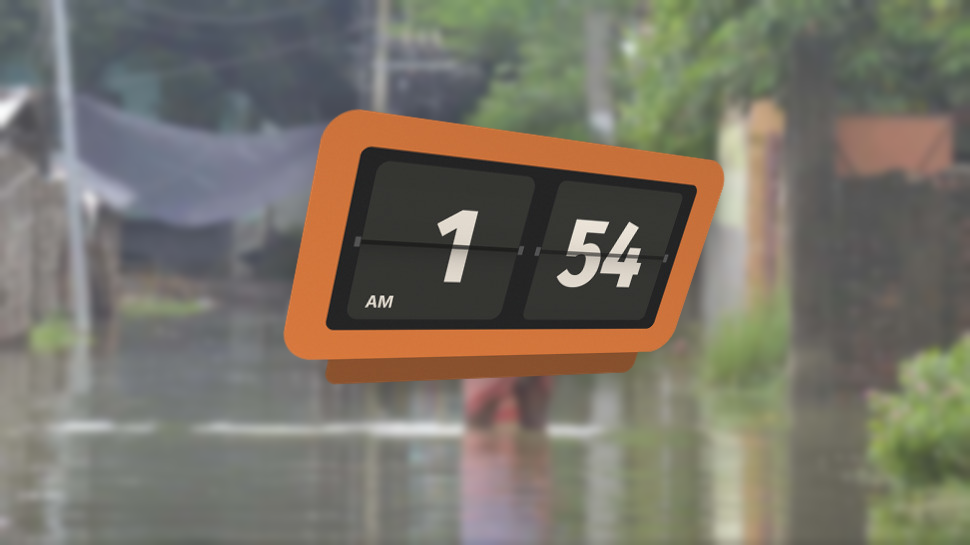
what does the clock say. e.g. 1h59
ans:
1h54
